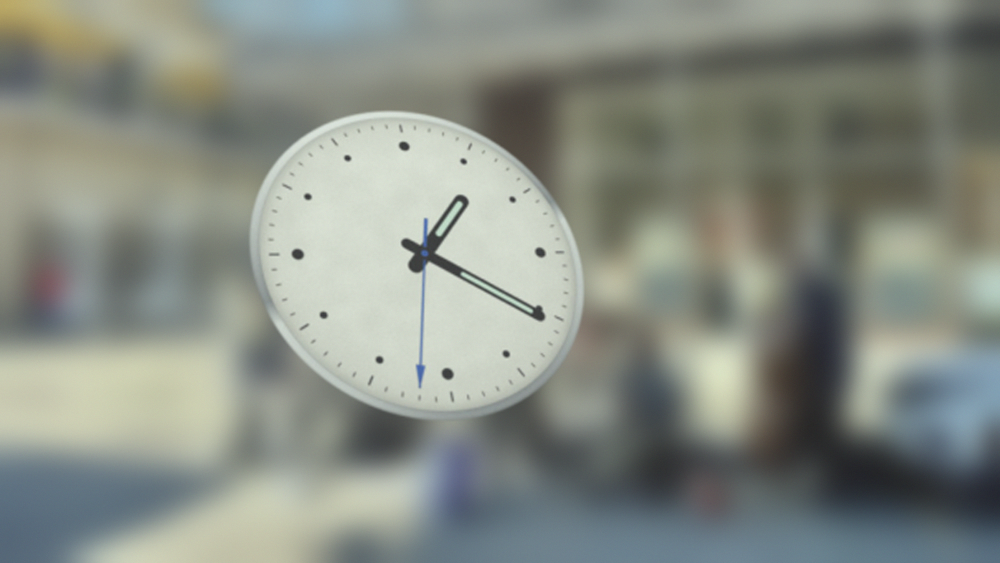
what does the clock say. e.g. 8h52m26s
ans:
1h20m32s
